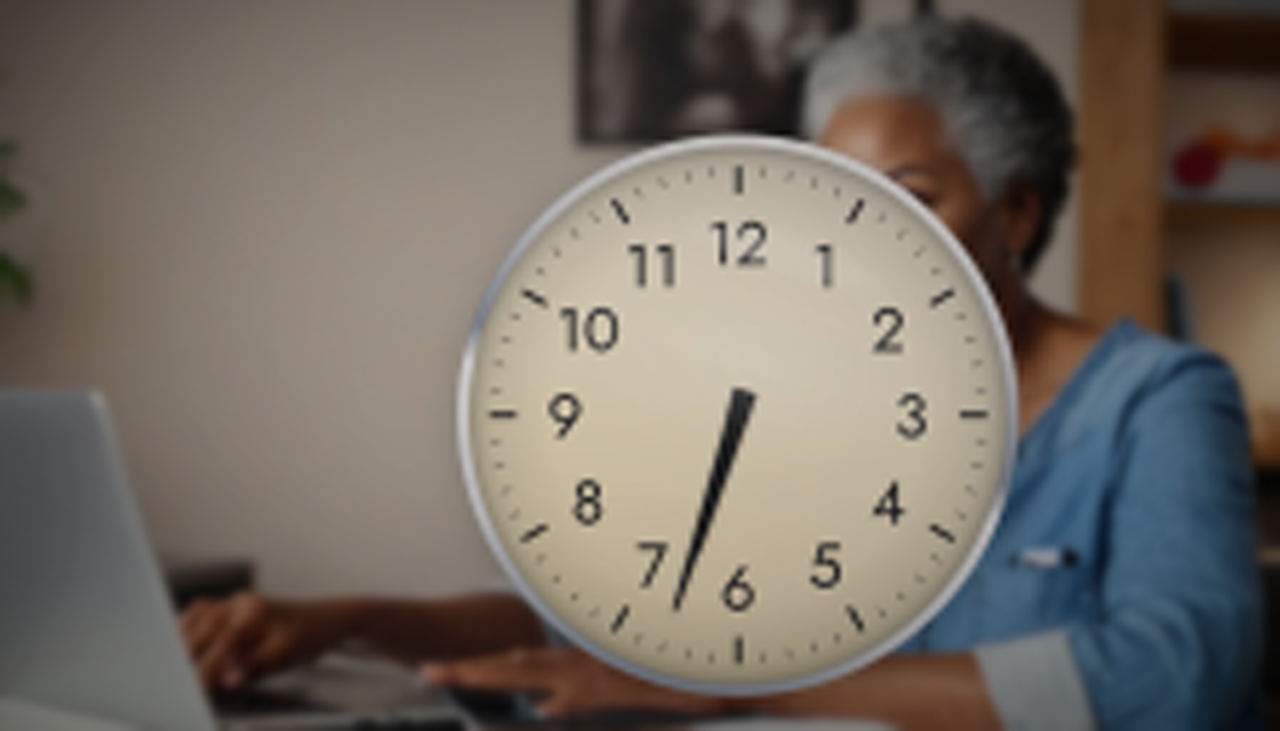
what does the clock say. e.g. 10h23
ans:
6h33
